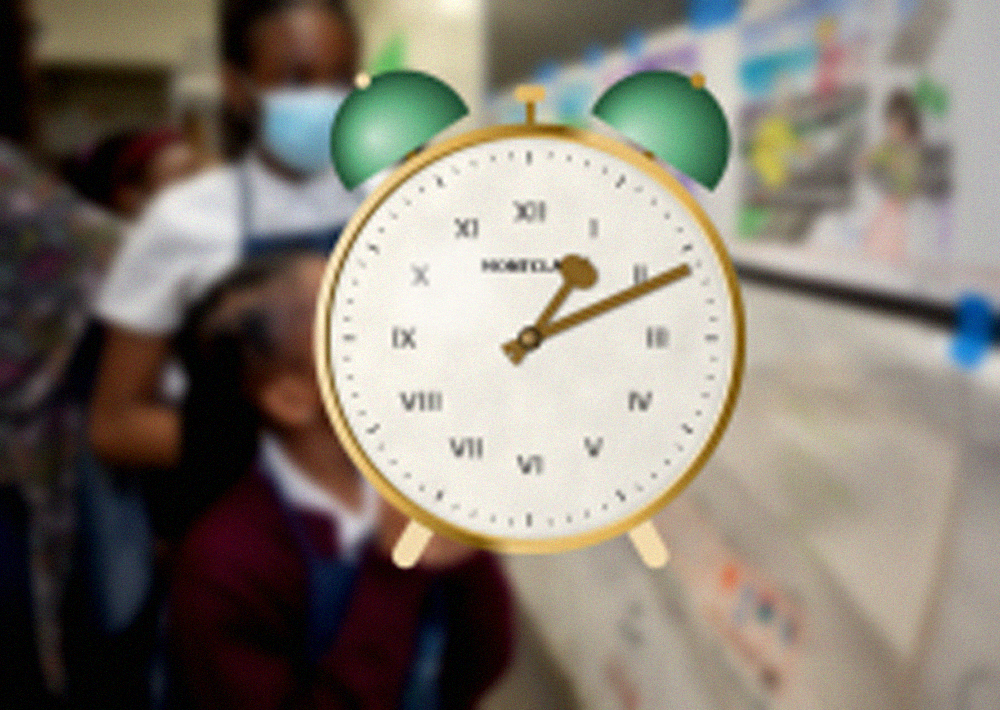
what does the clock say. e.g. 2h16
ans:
1h11
